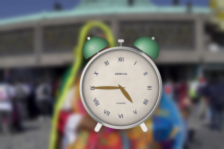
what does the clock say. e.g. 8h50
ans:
4h45
